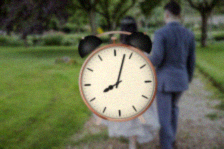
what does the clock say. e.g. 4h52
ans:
8h03
